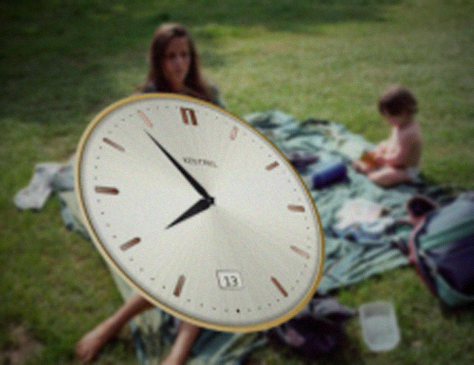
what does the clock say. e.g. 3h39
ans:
7h54
